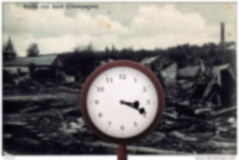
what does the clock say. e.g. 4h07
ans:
3h19
